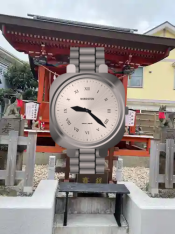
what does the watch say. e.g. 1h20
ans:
9h22
